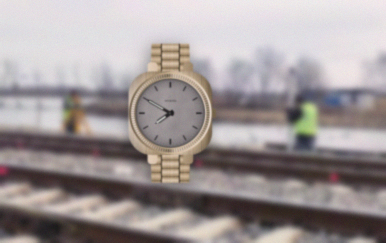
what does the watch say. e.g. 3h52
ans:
7h50
